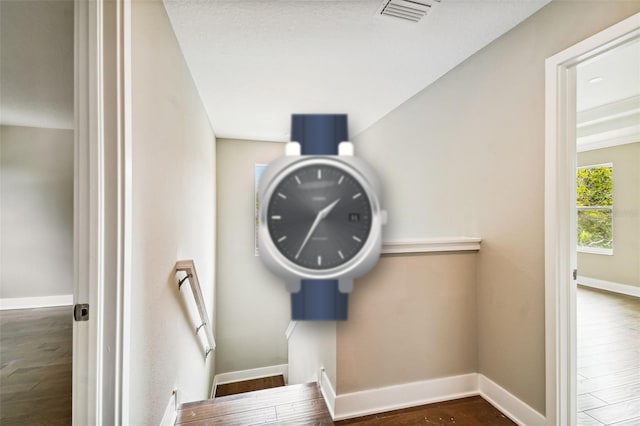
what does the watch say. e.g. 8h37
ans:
1h35
